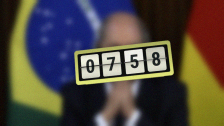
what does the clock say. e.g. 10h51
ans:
7h58
